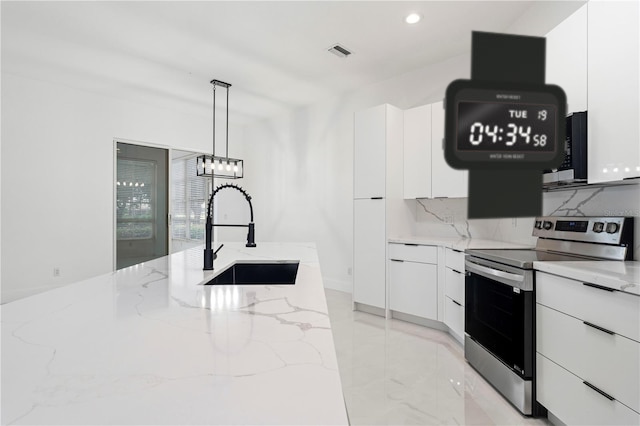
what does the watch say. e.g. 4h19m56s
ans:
4h34m58s
